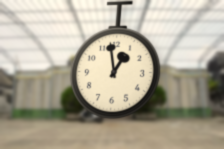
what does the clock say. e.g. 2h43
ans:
12h58
